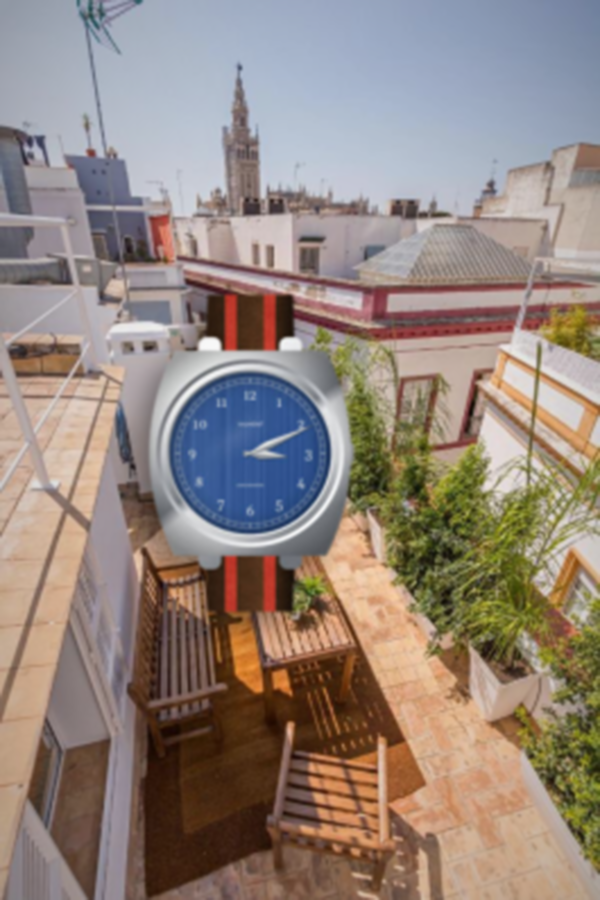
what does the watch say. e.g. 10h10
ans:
3h11
